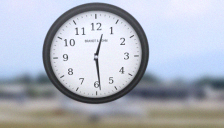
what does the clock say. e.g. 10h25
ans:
12h29
